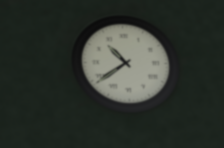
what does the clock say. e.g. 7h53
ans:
10h39
